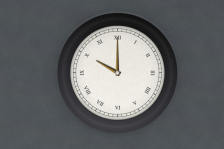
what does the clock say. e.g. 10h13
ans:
10h00
